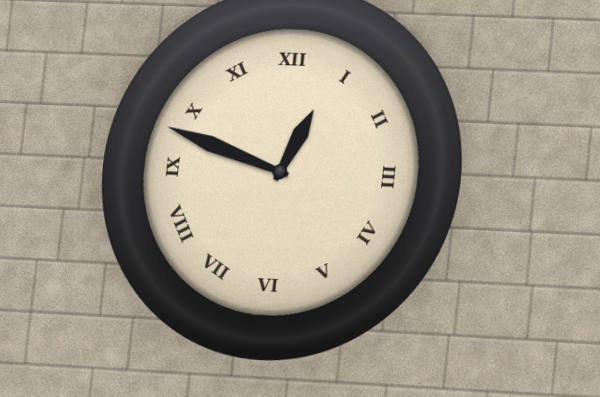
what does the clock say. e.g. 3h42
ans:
12h48
